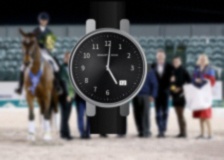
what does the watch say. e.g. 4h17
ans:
5h01
